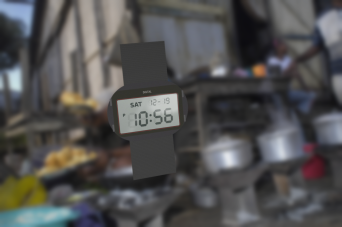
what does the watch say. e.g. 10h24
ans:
10h56
